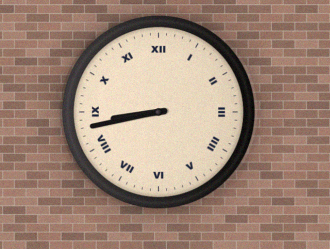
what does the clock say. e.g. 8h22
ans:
8h43
